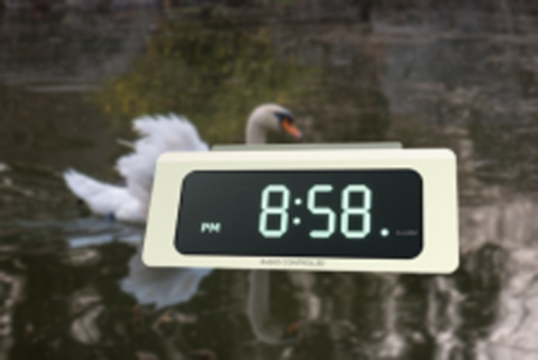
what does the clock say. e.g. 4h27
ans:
8h58
